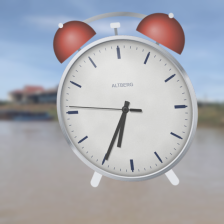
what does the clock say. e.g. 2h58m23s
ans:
6h34m46s
